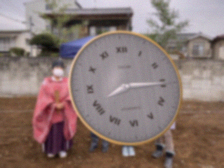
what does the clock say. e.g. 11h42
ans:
8h15
